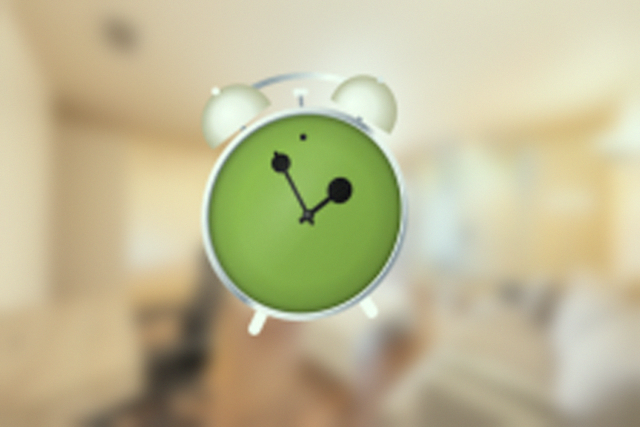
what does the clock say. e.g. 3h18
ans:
1h56
